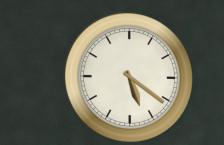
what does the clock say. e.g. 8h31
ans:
5h21
